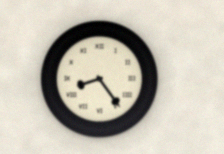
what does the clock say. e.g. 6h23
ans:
8h24
